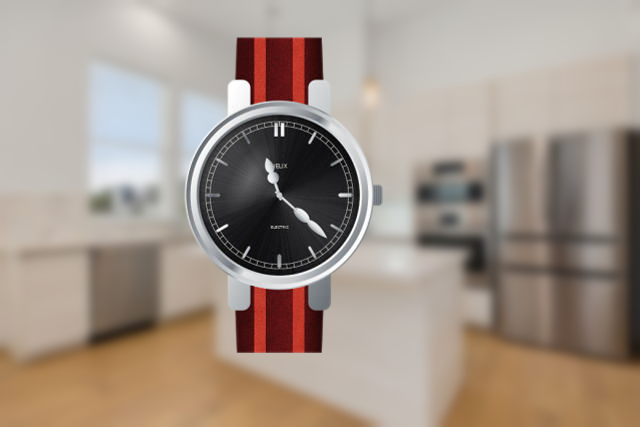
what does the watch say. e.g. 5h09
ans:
11h22
